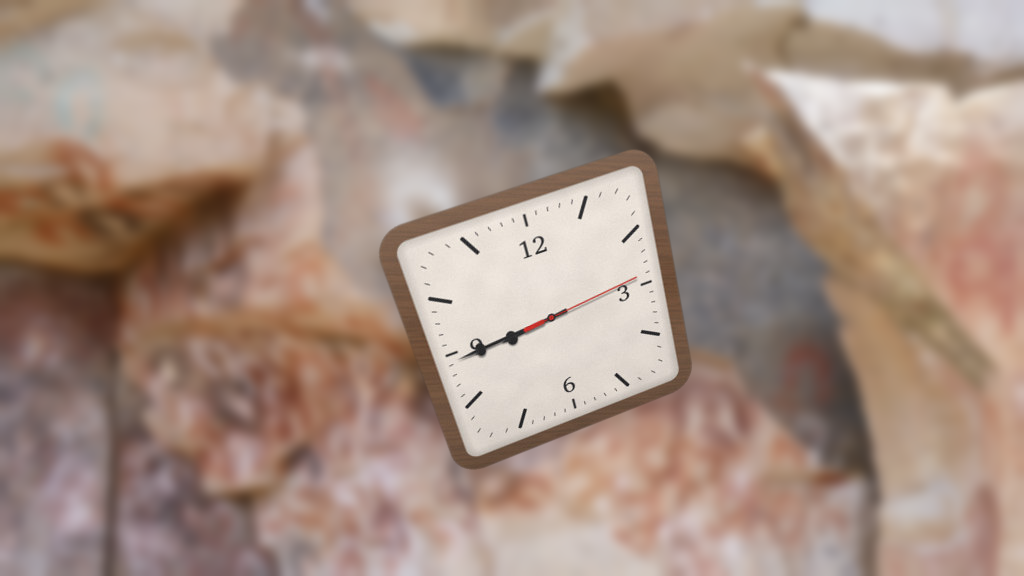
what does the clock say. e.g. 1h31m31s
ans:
8h44m14s
